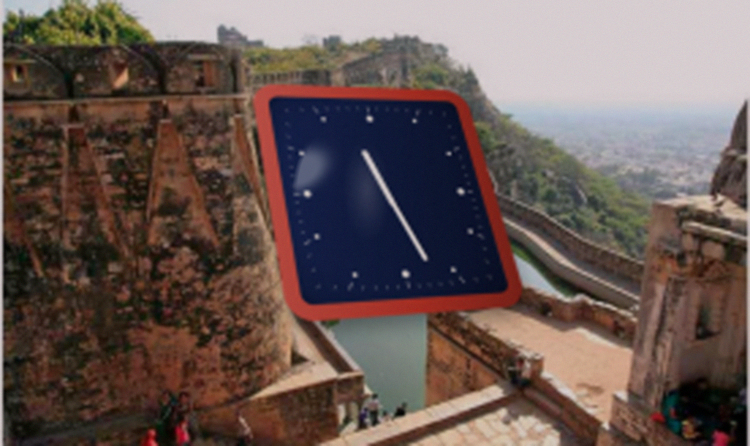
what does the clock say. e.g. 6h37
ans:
11h27
